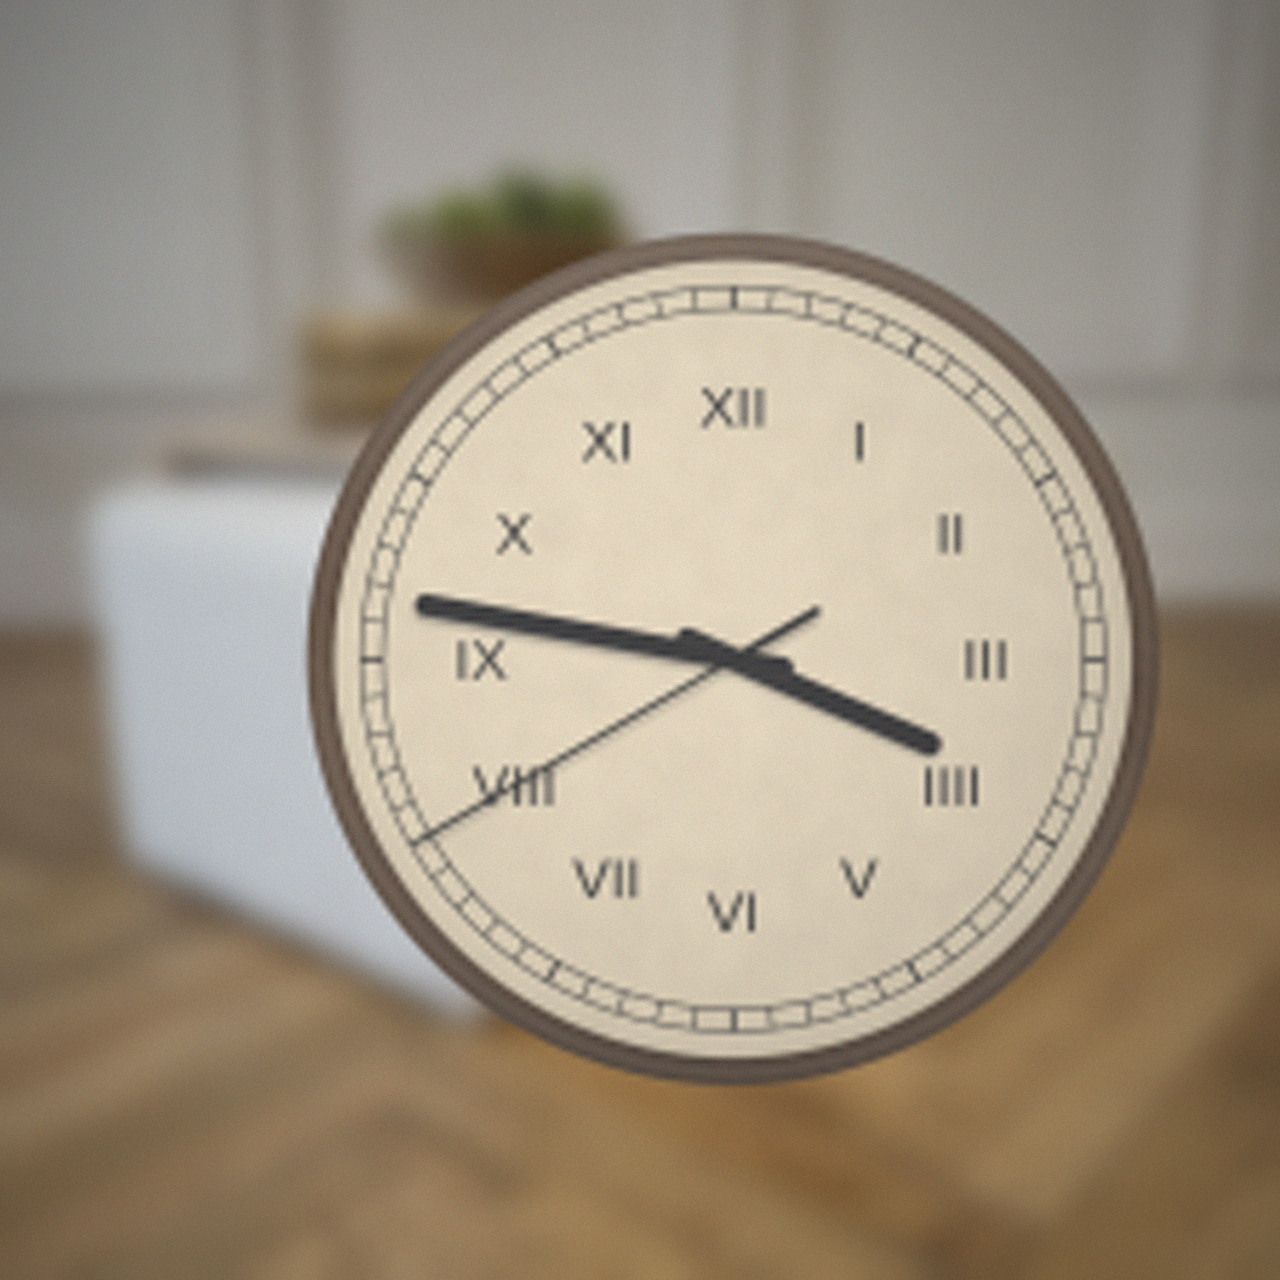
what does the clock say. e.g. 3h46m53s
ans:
3h46m40s
